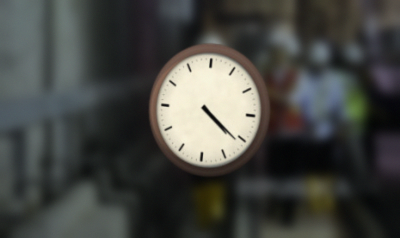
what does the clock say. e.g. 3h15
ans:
4h21
